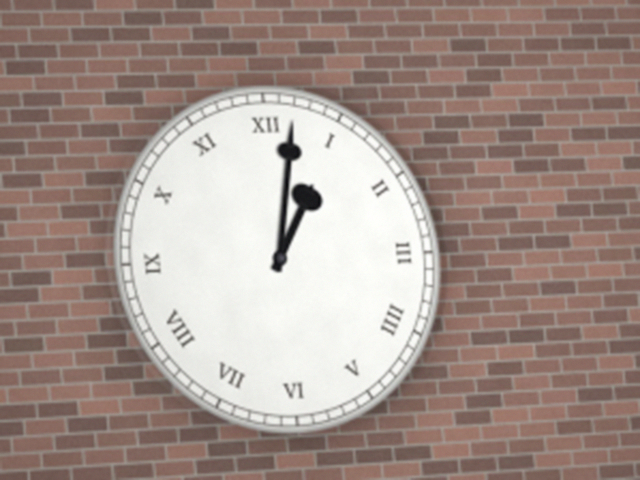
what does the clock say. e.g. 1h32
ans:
1h02
